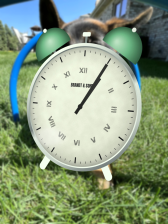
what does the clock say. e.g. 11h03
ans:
1h05
